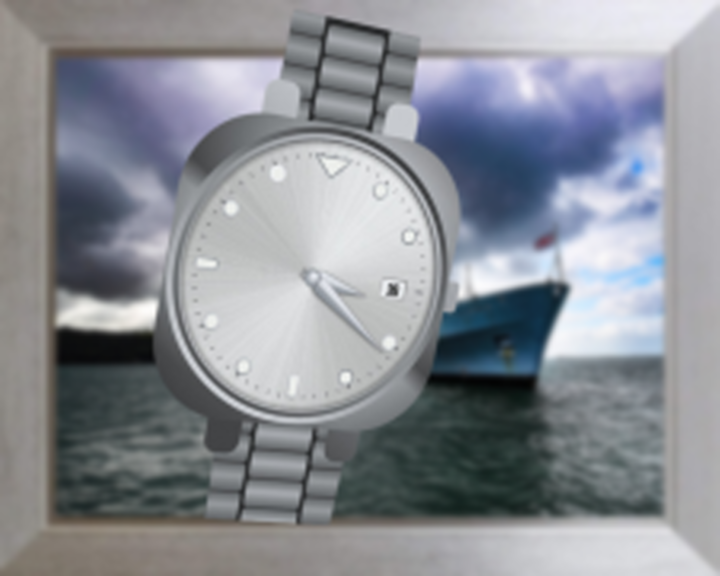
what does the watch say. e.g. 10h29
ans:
3h21
